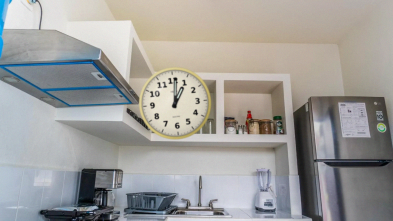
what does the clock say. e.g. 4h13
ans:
1h01
